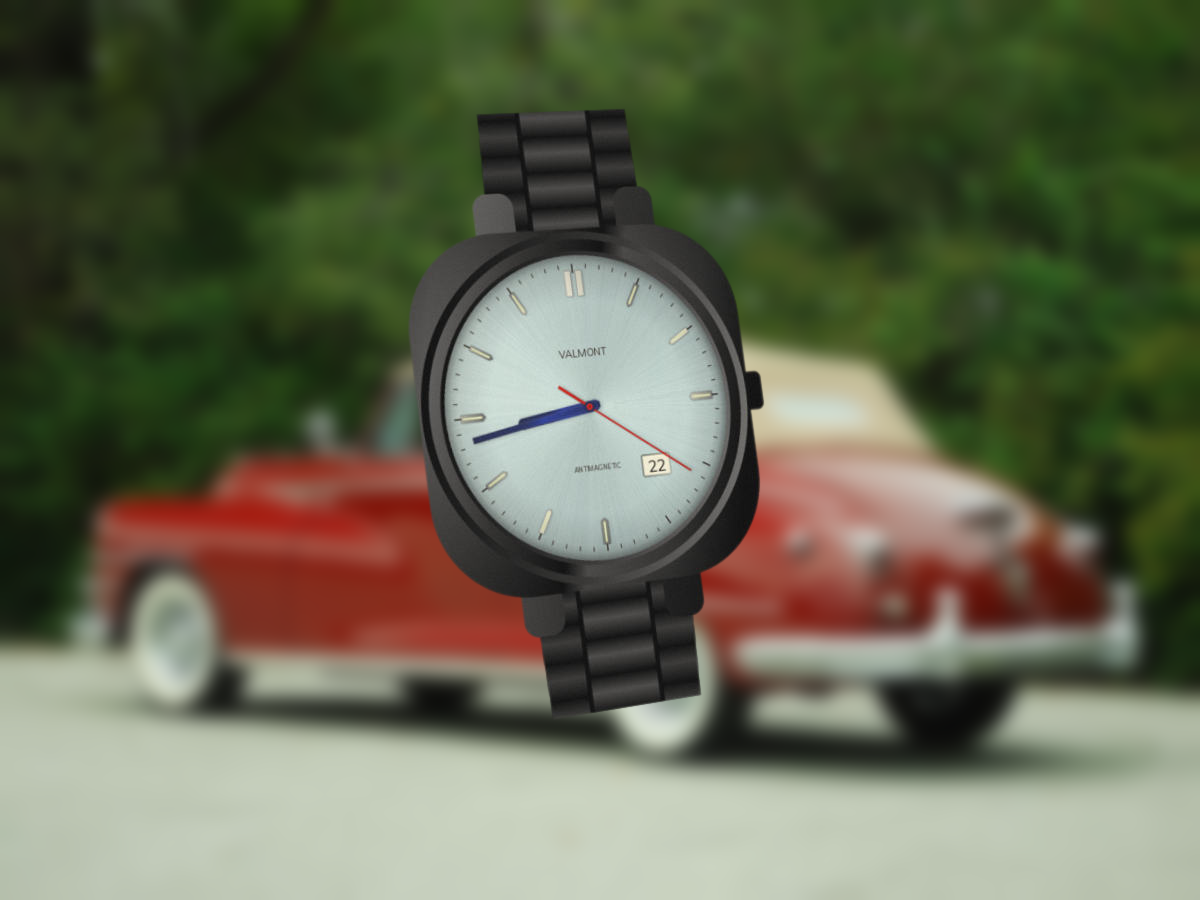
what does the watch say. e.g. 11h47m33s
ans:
8h43m21s
